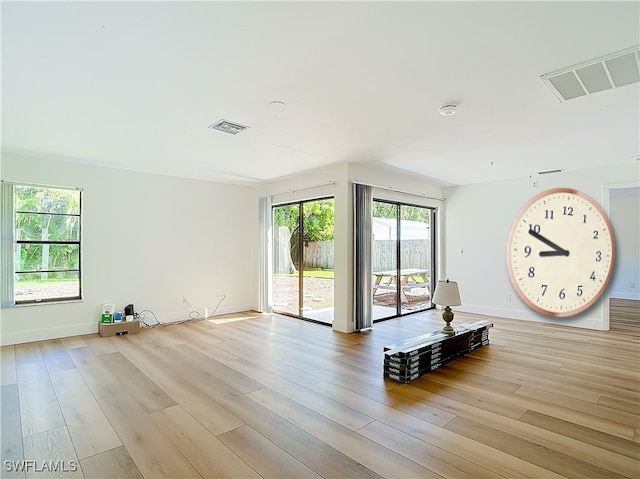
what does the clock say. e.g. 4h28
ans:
8h49
